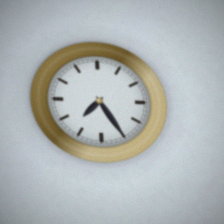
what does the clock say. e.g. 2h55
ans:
7h25
